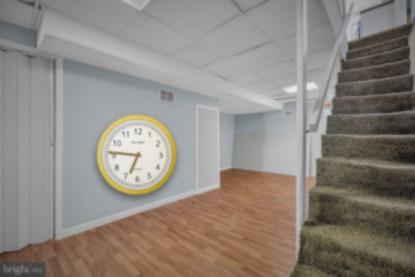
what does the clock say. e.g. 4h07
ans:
6h46
